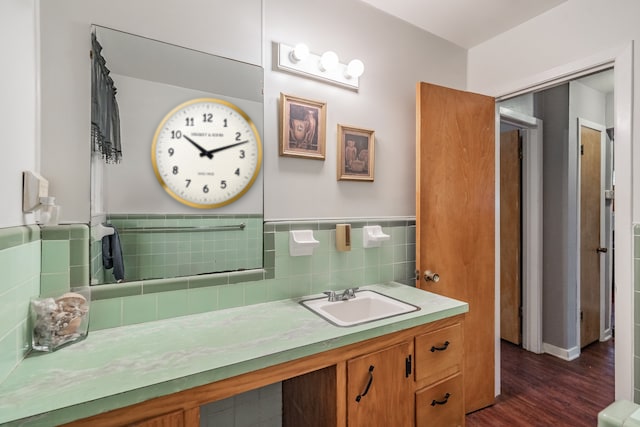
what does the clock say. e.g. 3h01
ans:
10h12
